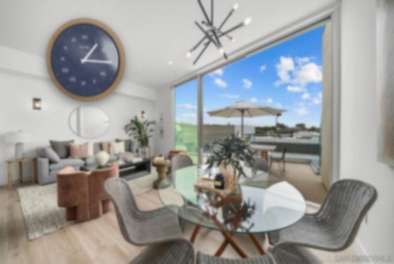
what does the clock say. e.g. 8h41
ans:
1h15
